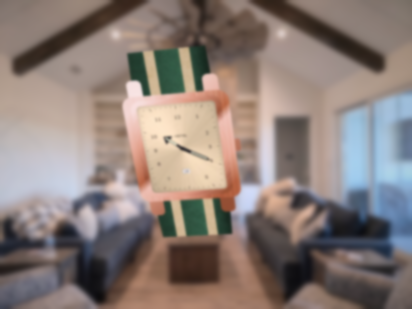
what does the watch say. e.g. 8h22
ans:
10h20
